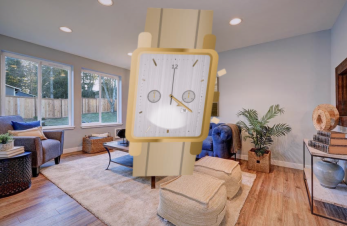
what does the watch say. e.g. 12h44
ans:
4h21
